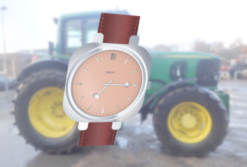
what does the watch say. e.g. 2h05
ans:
7h15
